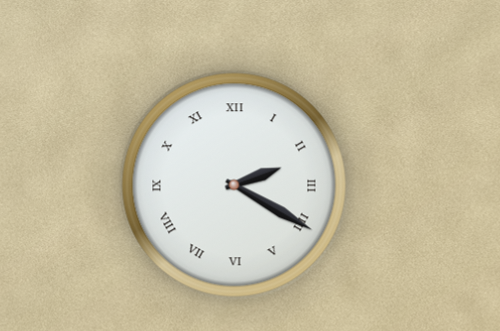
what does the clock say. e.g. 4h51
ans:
2h20
